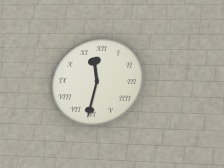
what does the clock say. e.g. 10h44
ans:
11h31
